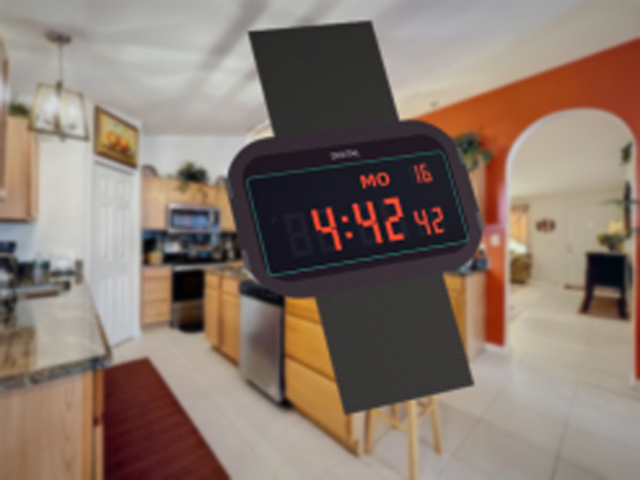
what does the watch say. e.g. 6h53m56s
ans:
4h42m42s
